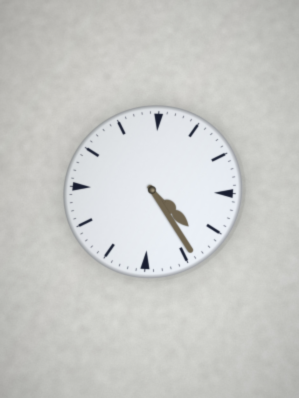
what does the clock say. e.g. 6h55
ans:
4h24
